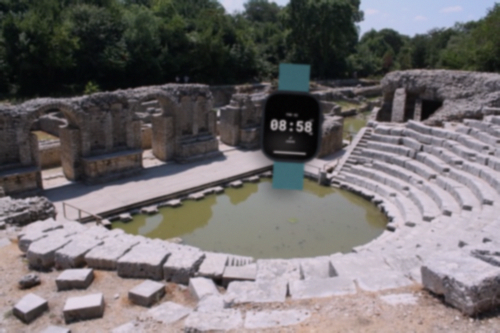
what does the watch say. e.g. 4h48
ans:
8h58
